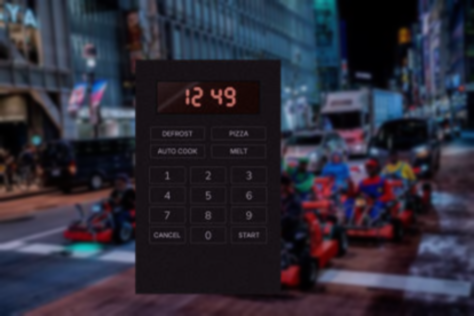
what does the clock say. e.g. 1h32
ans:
12h49
